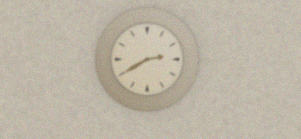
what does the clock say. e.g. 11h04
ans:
2h40
